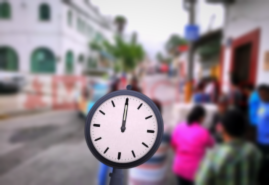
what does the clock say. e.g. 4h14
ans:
12h00
